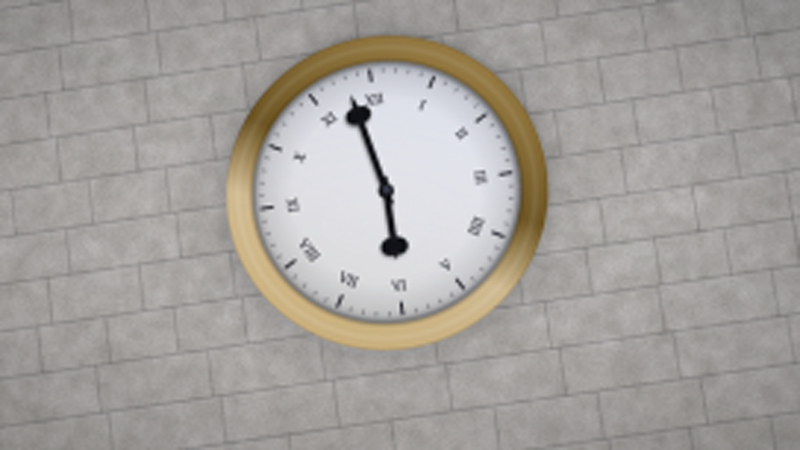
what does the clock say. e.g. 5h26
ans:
5h58
